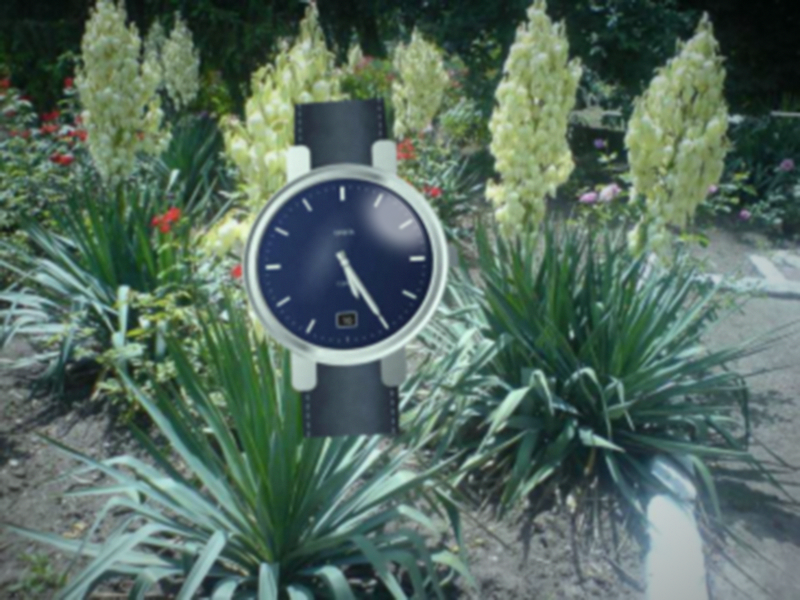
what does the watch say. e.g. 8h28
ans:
5h25
